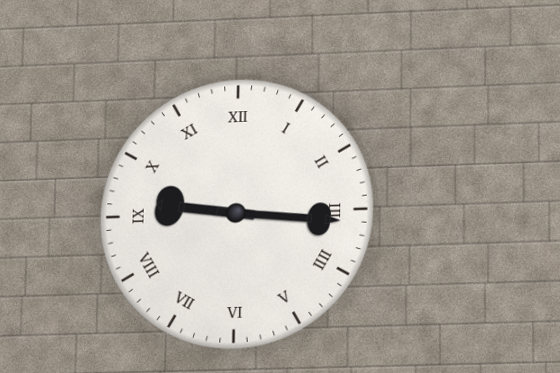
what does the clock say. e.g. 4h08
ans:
9h16
